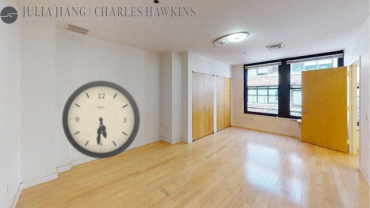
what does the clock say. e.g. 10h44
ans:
5h31
